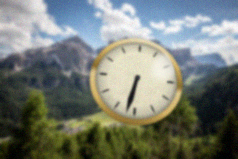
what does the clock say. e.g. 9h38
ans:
6h32
